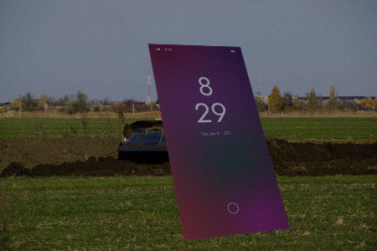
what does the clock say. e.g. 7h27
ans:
8h29
